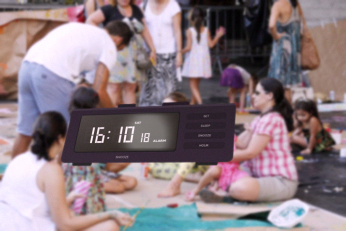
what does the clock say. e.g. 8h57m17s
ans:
16h10m18s
